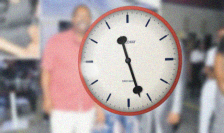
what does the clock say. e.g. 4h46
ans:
11h27
